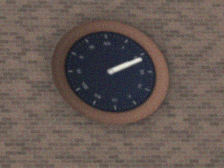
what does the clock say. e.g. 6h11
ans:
2h11
